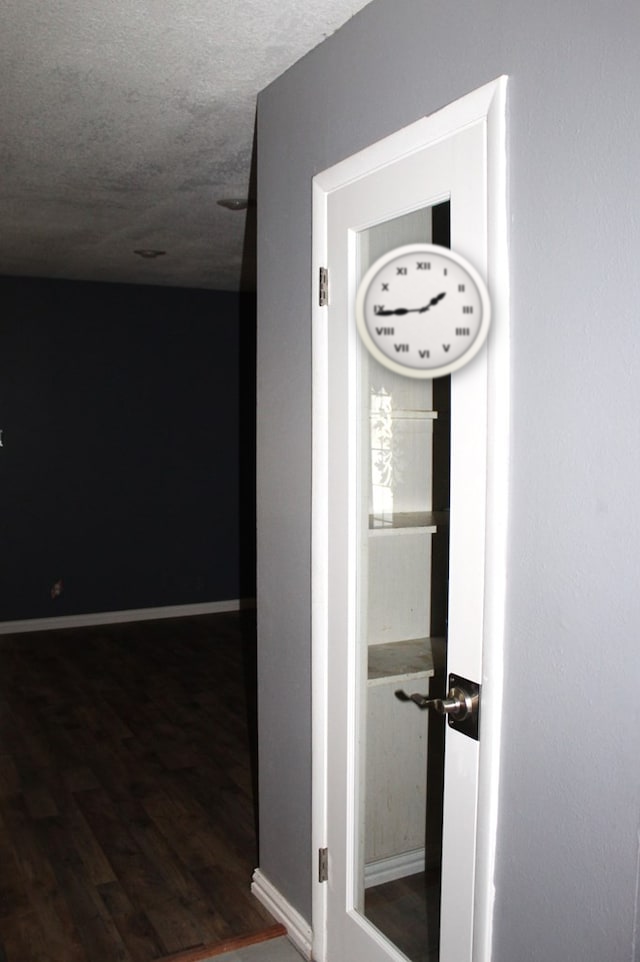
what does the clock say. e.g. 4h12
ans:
1h44
